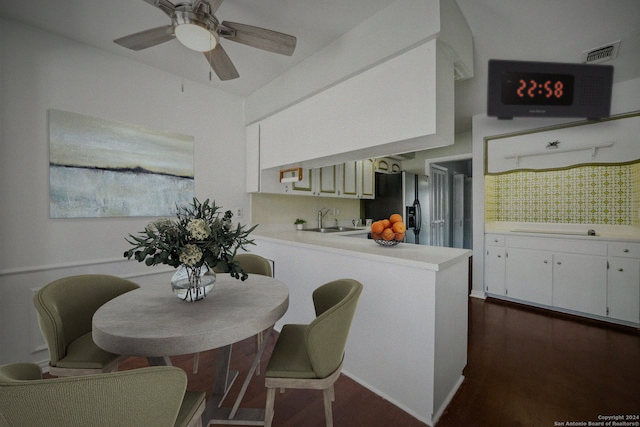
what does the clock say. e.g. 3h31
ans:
22h58
